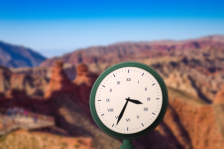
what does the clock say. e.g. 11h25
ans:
3h34
